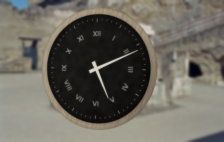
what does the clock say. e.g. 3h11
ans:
5h11
